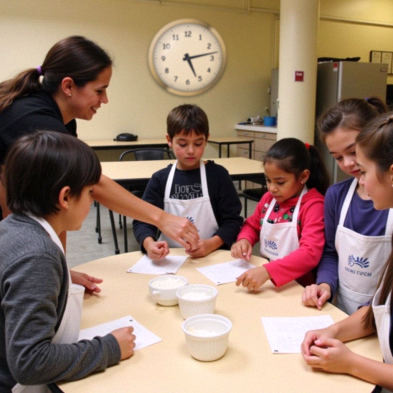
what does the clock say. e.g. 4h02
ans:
5h13
